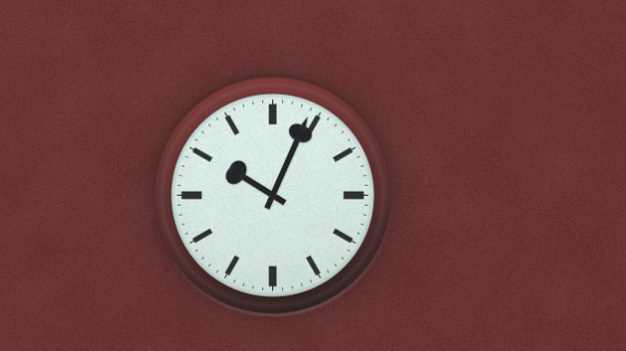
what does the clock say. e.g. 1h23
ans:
10h04
